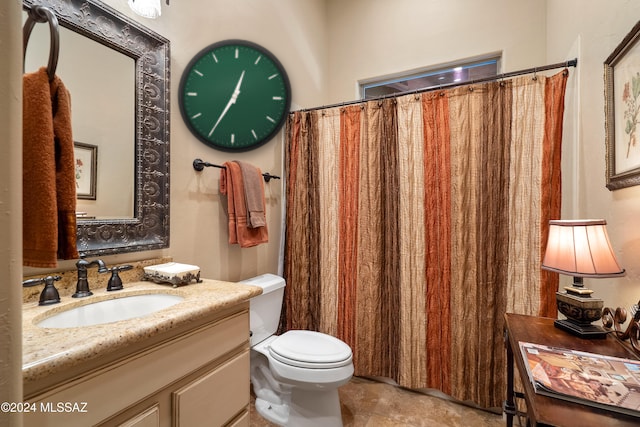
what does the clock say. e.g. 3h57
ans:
12h35
